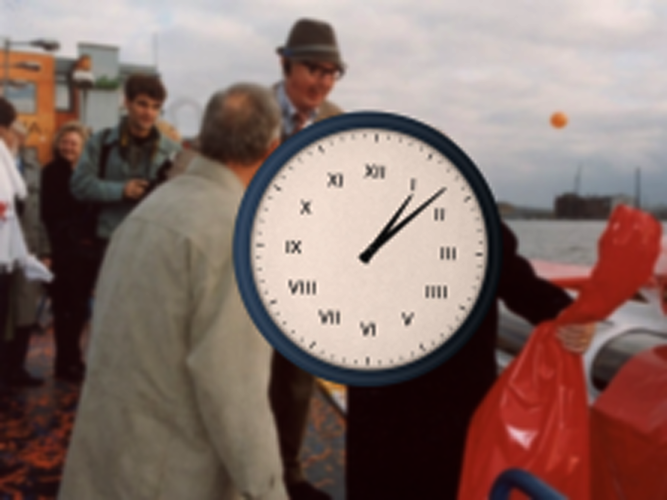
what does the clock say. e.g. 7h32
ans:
1h08
